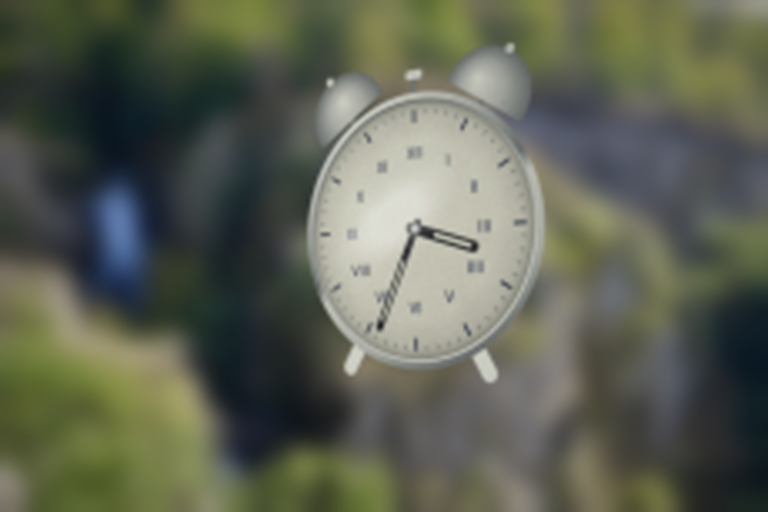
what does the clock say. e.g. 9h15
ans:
3h34
